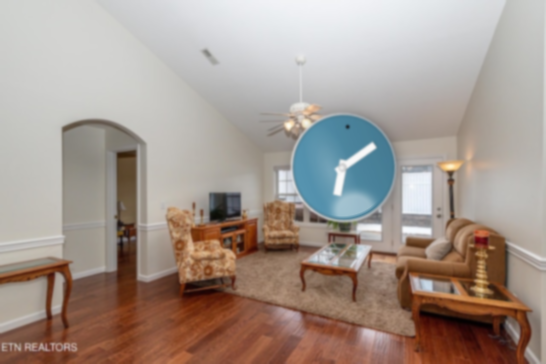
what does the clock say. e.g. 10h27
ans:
6h08
